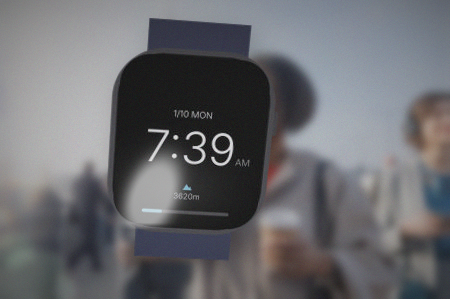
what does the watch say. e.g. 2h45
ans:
7h39
